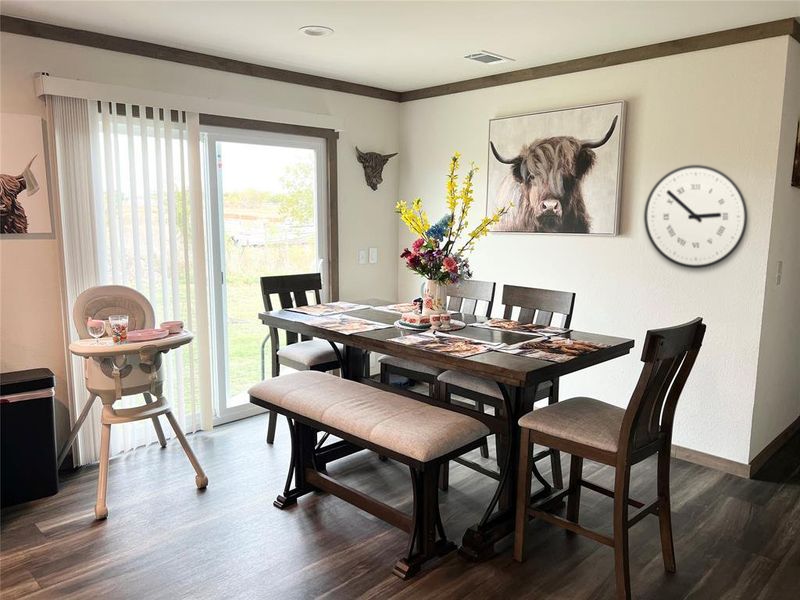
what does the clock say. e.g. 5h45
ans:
2h52
